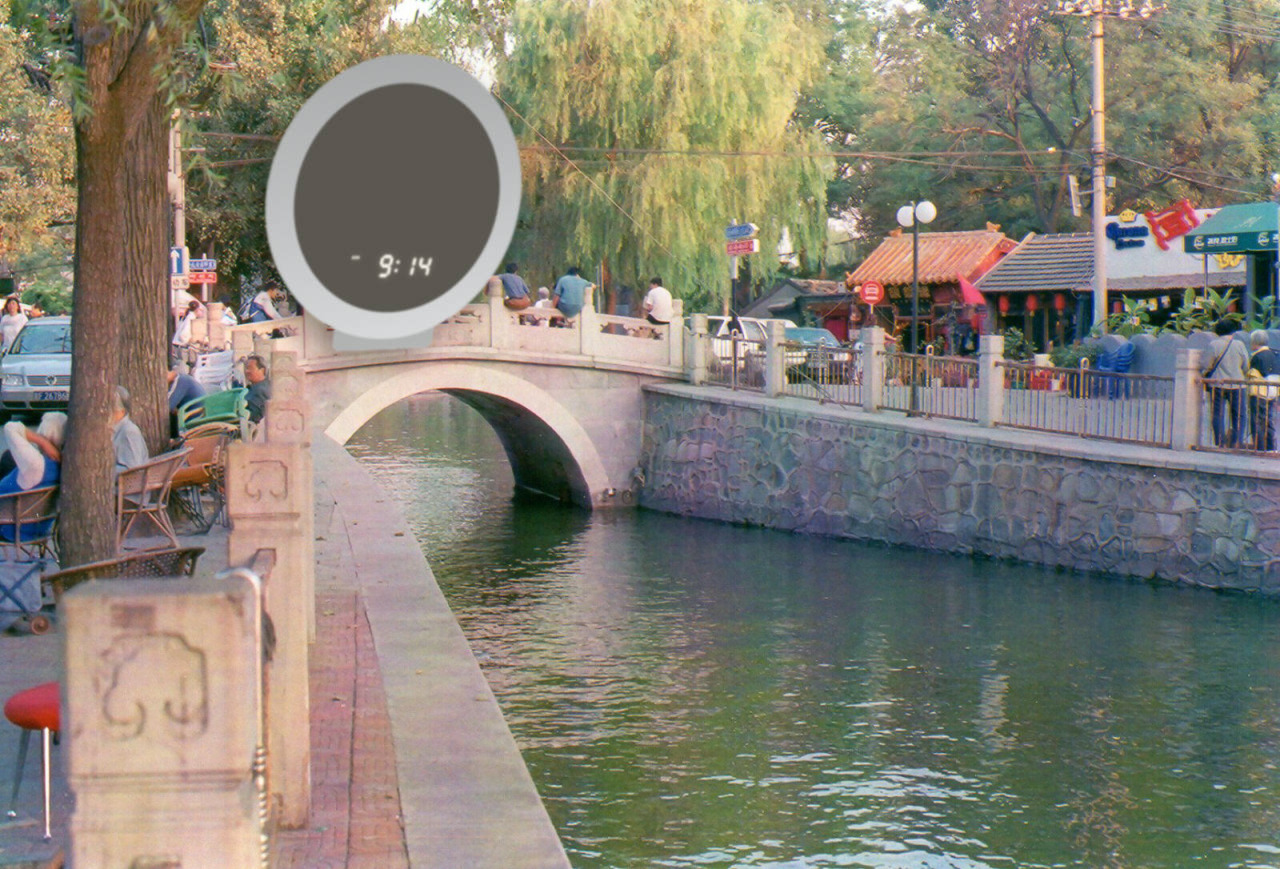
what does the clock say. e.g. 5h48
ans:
9h14
